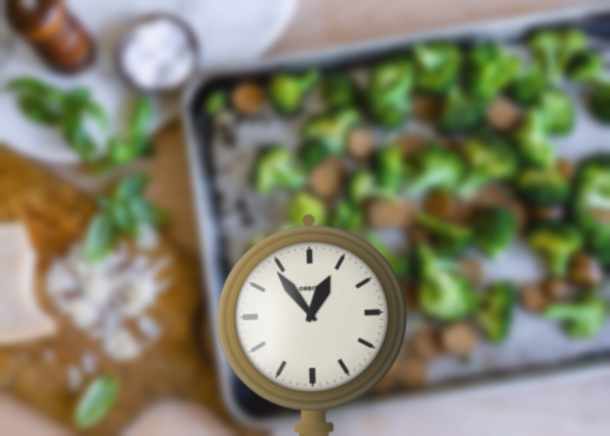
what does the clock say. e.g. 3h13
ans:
12h54
